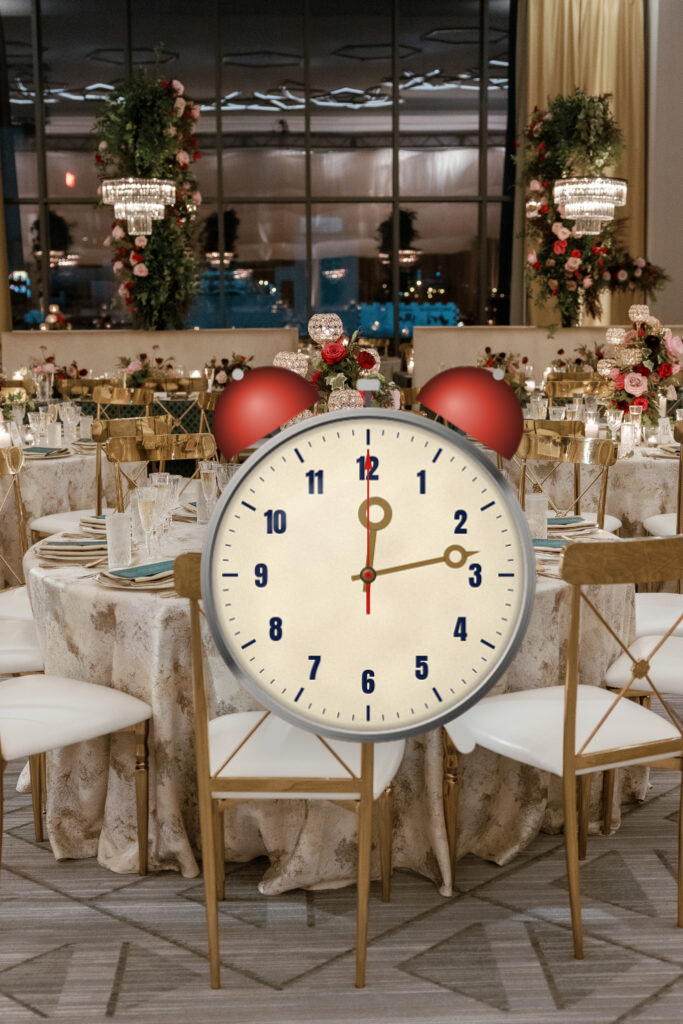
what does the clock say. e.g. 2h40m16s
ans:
12h13m00s
